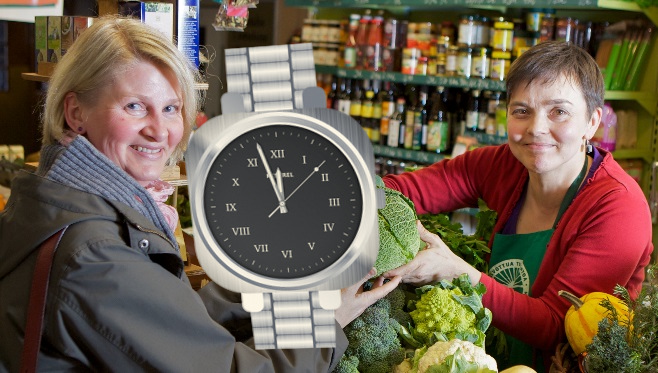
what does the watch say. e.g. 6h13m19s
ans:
11h57m08s
